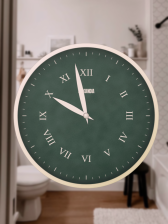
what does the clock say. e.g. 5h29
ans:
9h58
